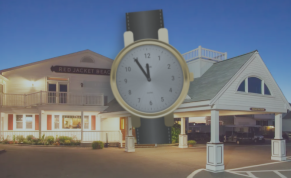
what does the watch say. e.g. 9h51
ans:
11h55
